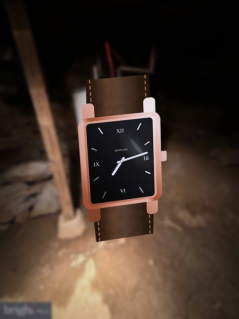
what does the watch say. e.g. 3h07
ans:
7h13
